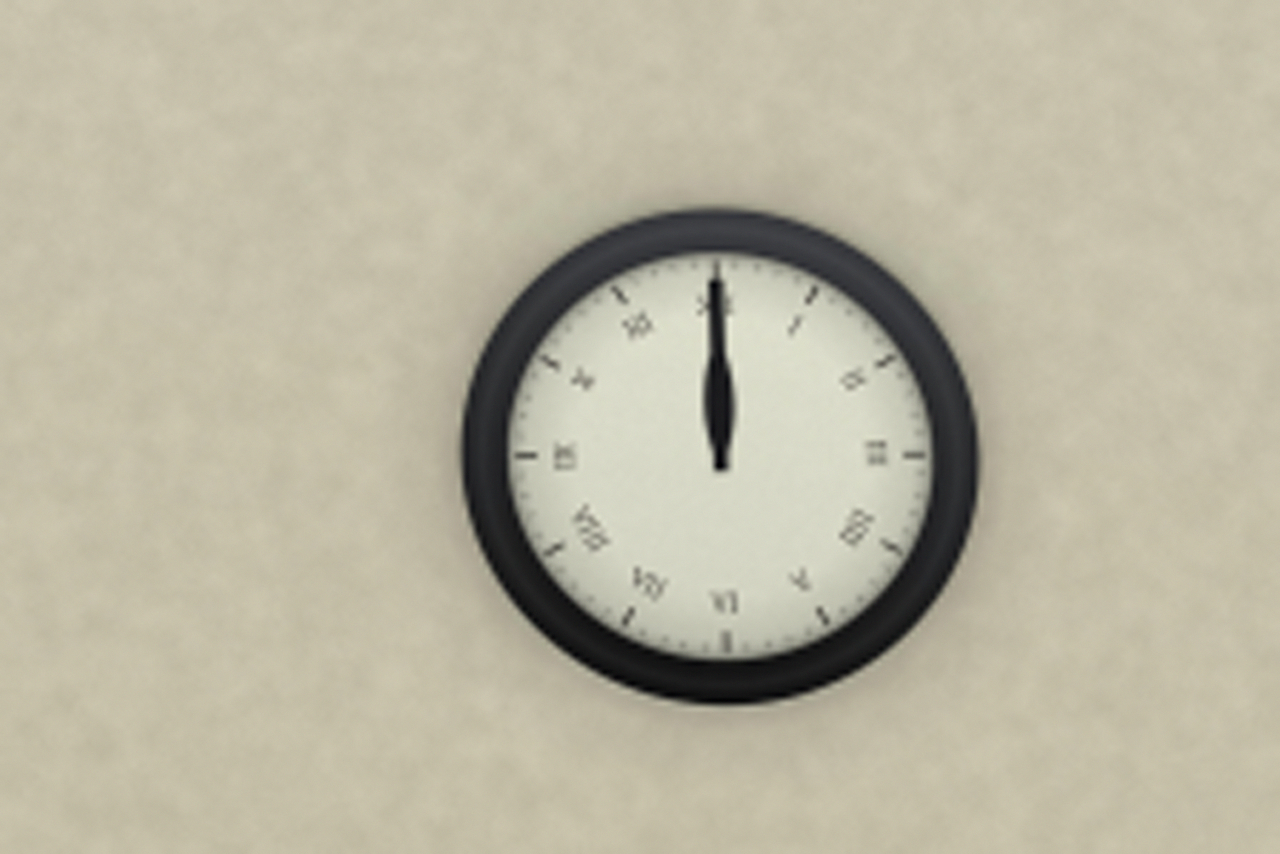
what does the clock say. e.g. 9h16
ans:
12h00
